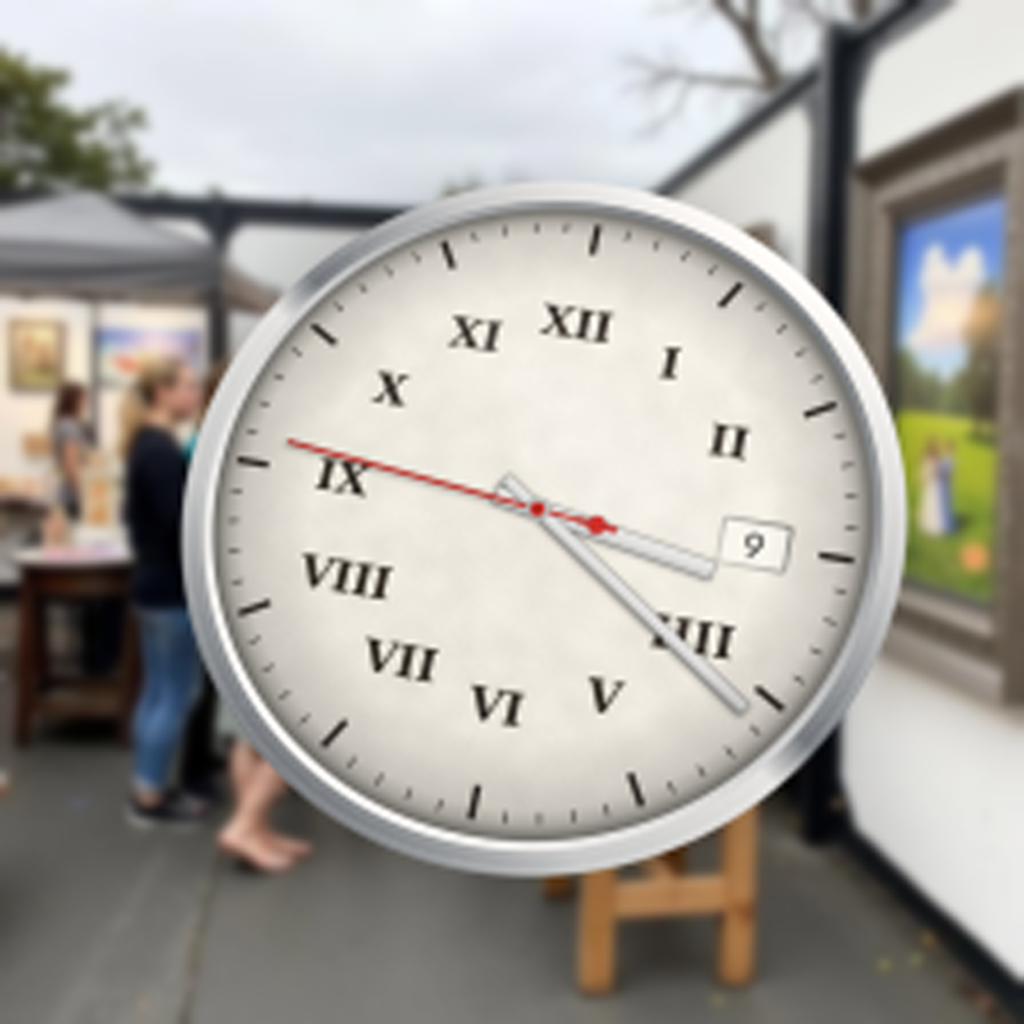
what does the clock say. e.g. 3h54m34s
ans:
3h20m46s
